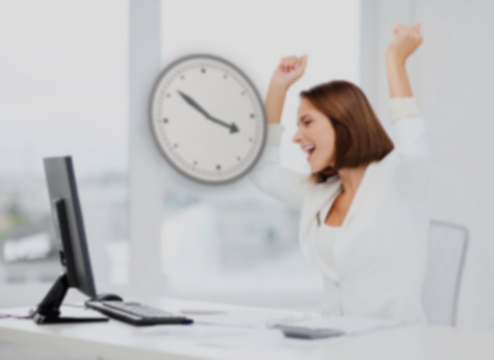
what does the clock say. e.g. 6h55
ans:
3h52
